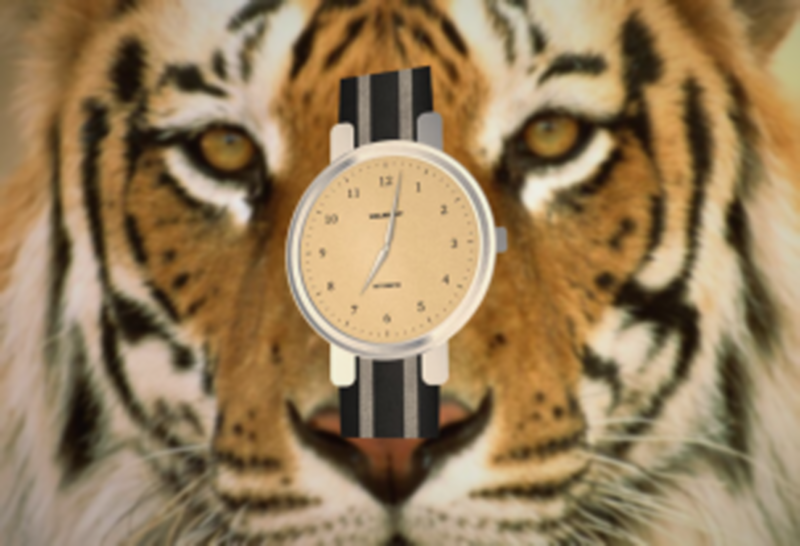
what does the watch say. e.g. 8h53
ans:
7h02
